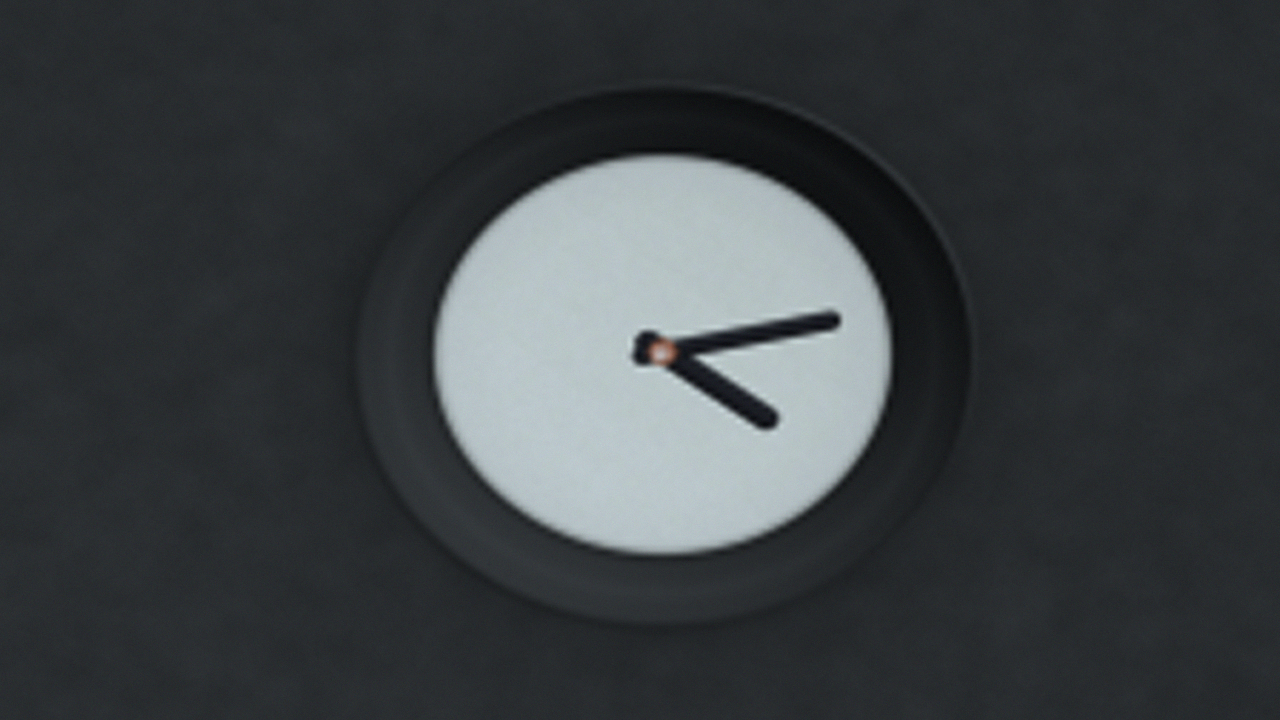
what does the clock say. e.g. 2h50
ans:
4h13
